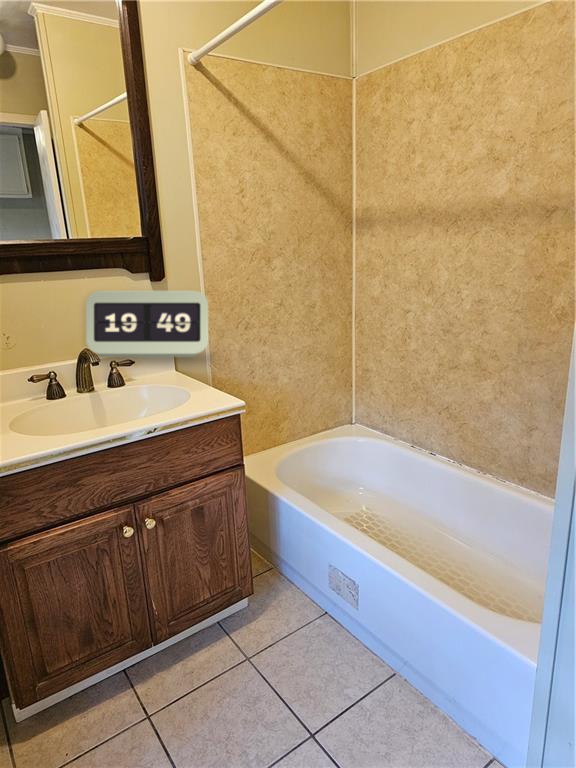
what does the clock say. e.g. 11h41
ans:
19h49
